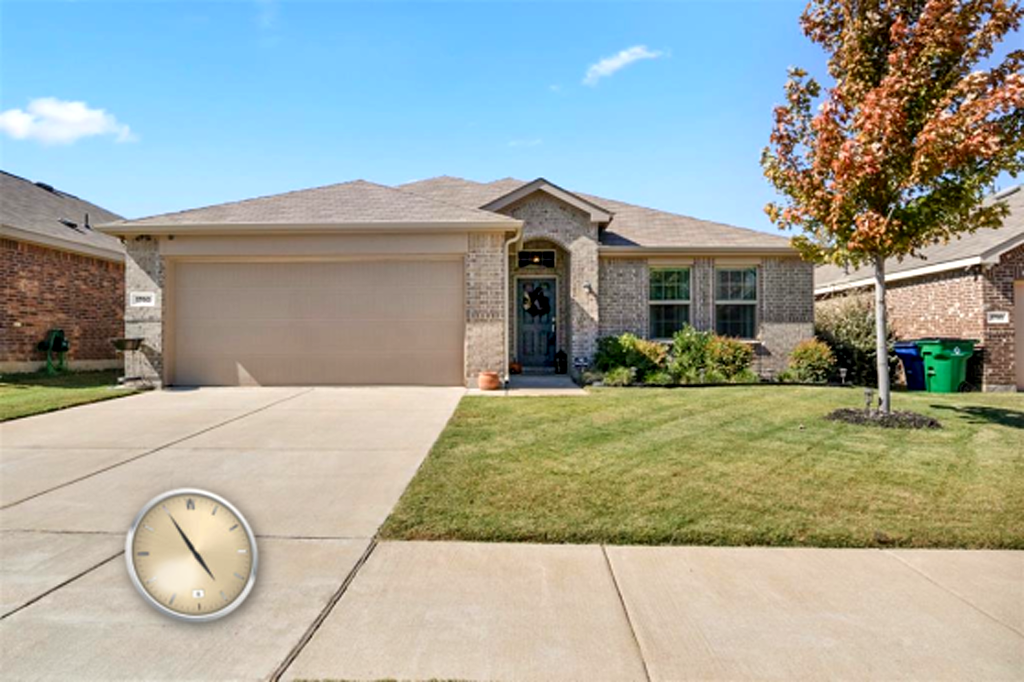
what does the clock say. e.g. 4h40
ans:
4h55
